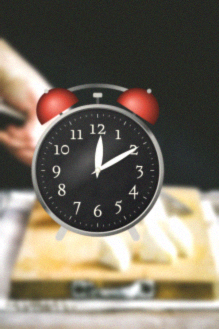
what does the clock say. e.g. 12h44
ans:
12h10
